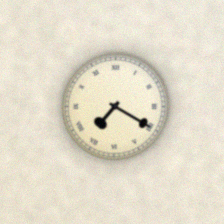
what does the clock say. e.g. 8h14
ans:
7h20
